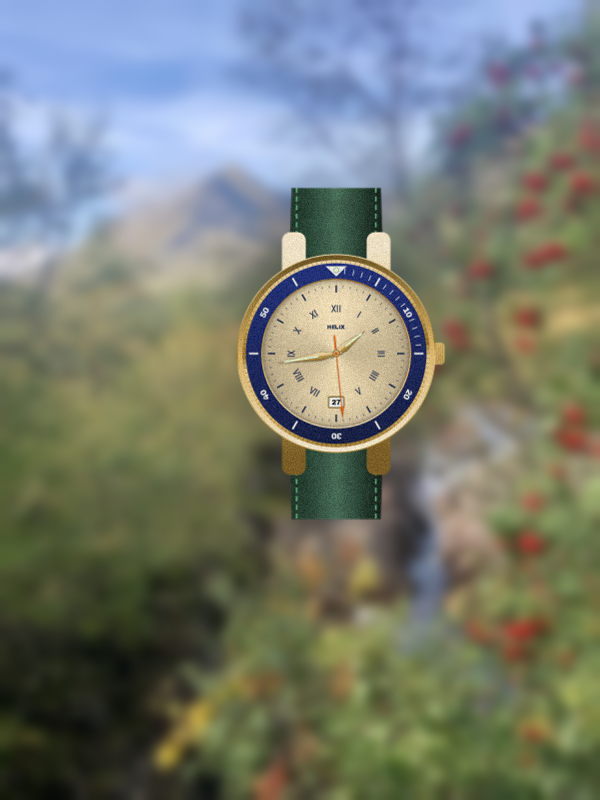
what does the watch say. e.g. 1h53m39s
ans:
1h43m29s
